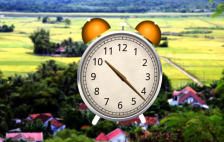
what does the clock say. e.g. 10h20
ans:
10h22
